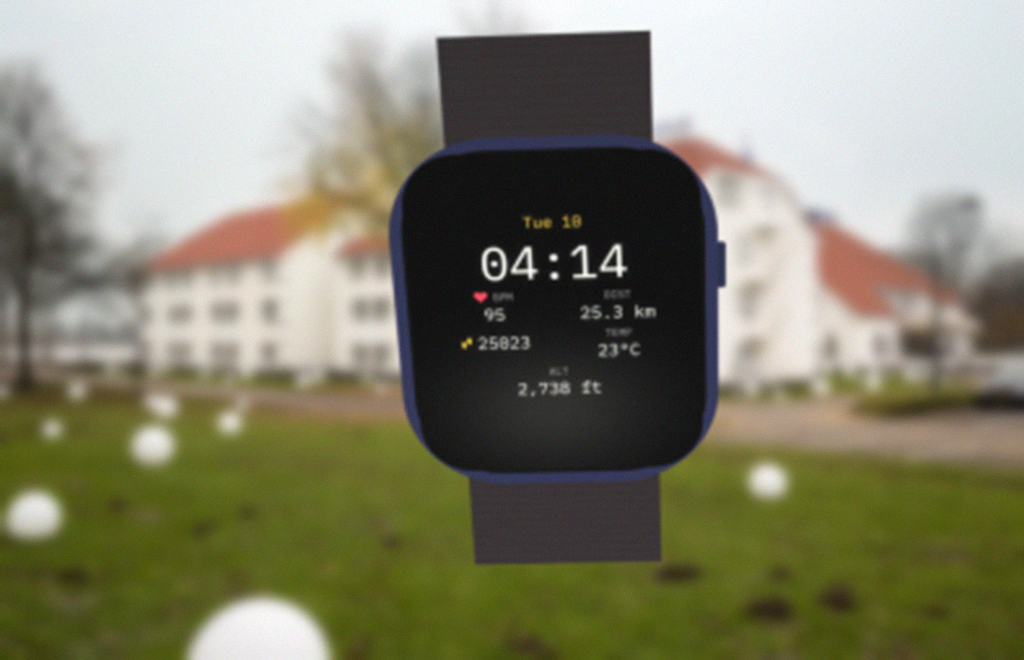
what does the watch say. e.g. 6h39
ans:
4h14
